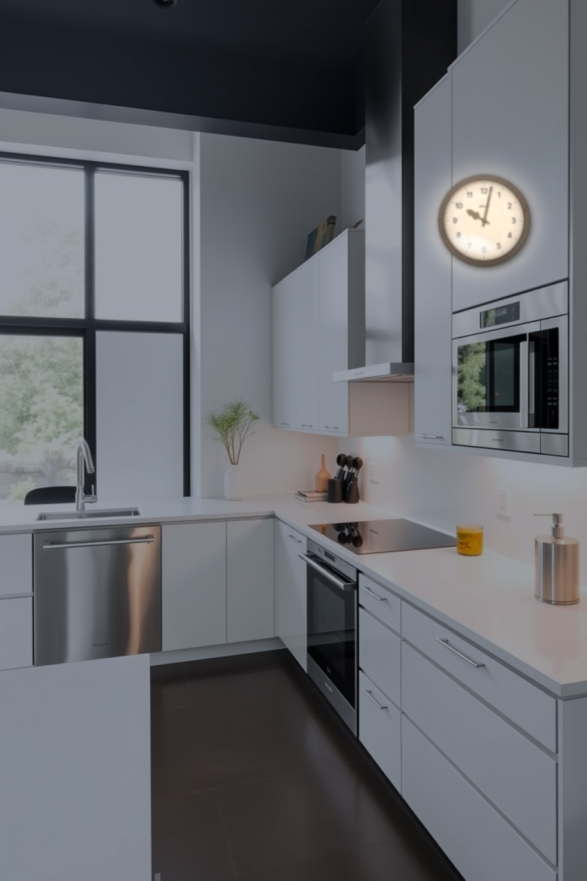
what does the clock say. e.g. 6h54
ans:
10h02
